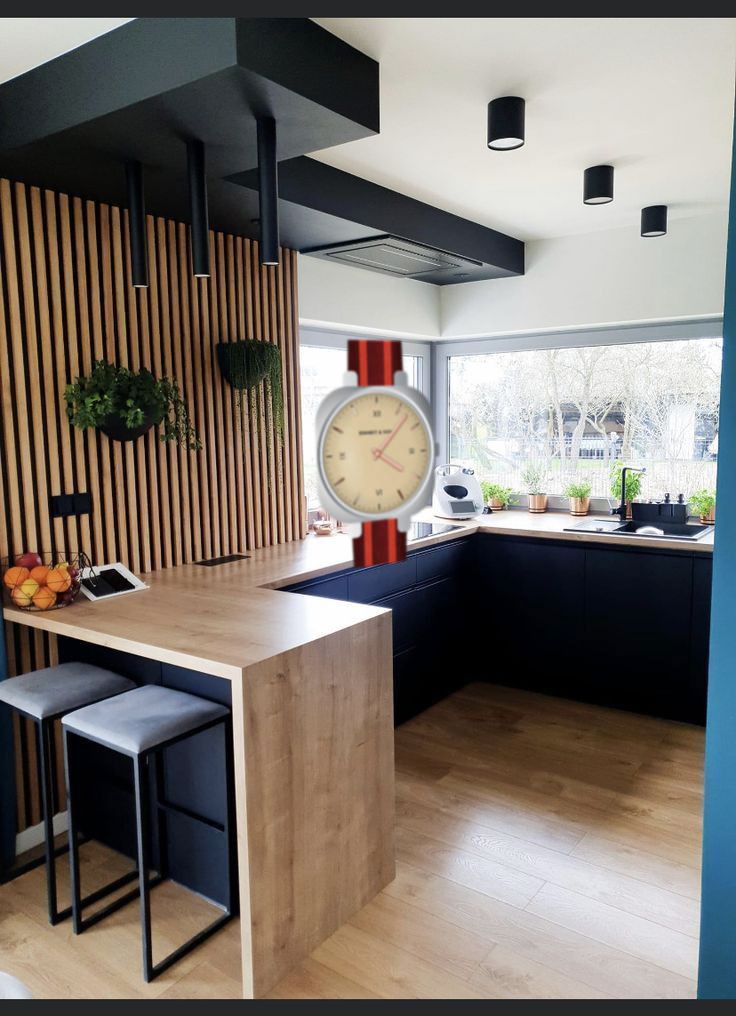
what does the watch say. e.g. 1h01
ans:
4h07
